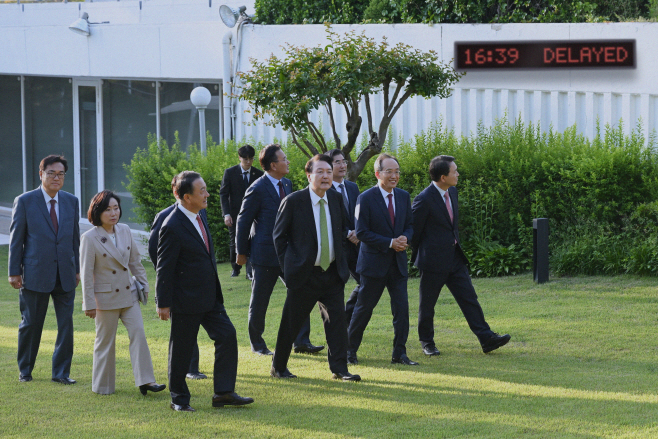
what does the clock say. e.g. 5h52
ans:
16h39
